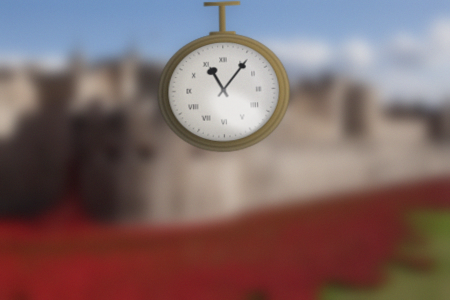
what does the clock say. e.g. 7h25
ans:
11h06
